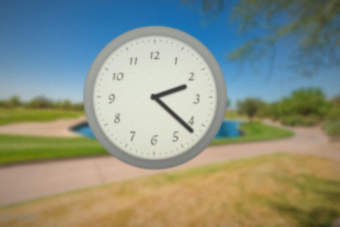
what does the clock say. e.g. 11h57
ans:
2h22
